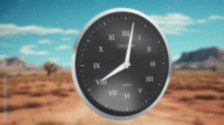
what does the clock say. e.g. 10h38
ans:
8h02
